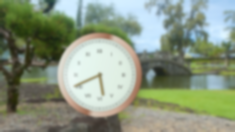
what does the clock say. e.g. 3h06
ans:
5h41
